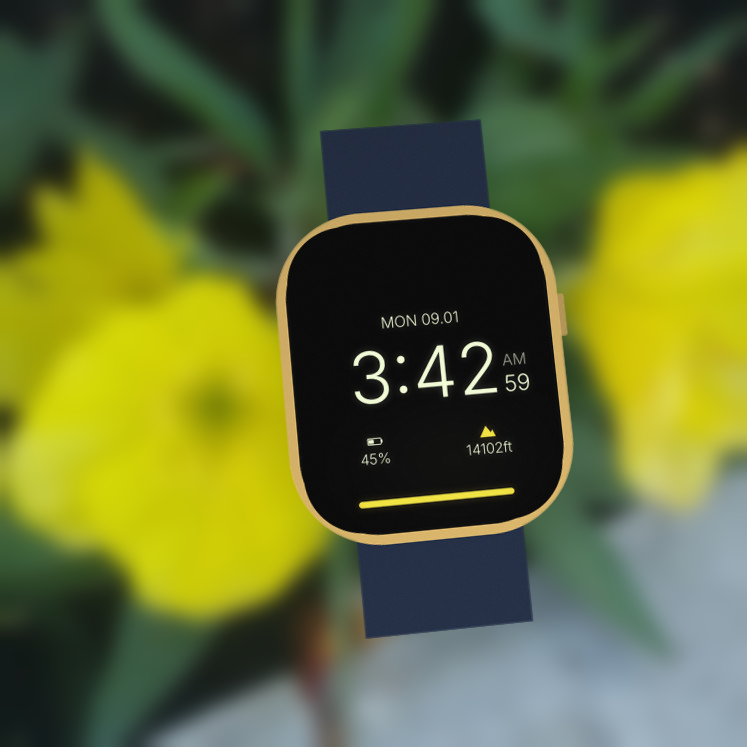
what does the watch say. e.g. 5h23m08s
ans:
3h42m59s
